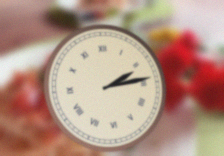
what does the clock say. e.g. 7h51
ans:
2h14
